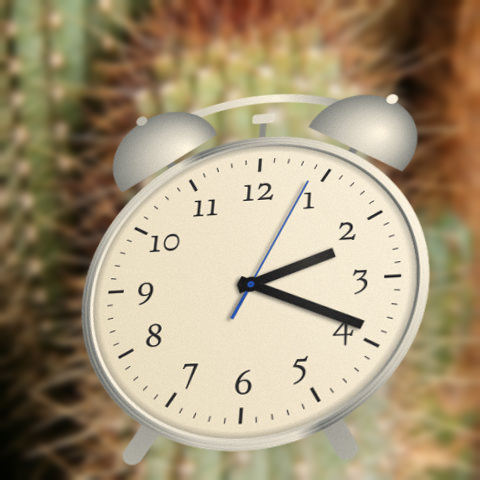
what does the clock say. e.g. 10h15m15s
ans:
2h19m04s
